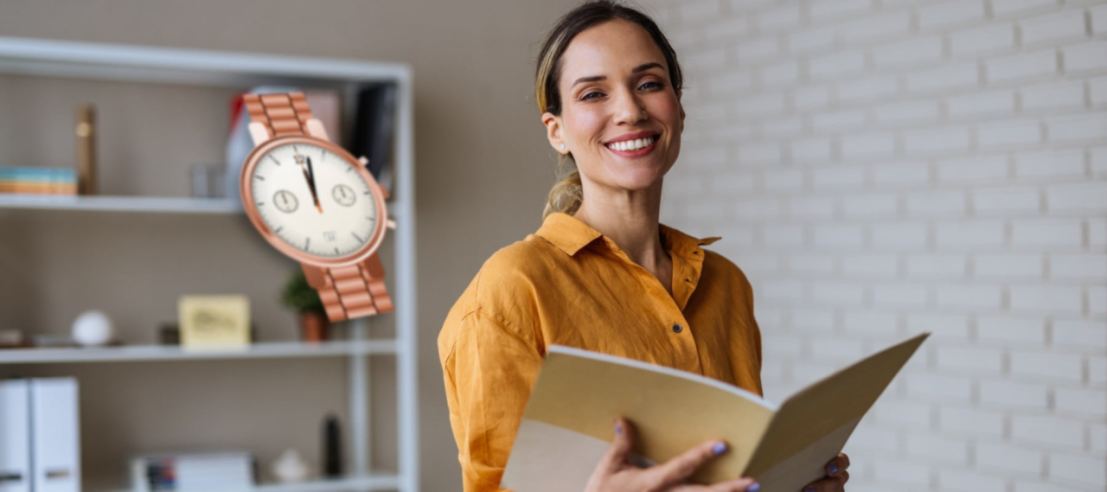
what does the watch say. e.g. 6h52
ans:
12h02
